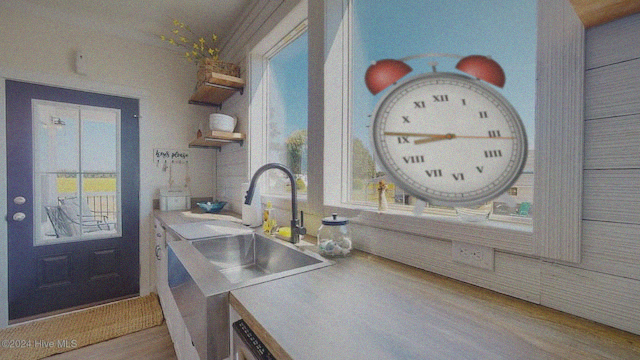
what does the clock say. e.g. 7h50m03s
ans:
8h46m16s
